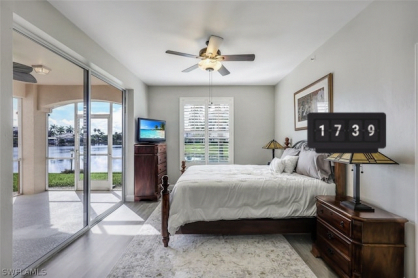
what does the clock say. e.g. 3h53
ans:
17h39
